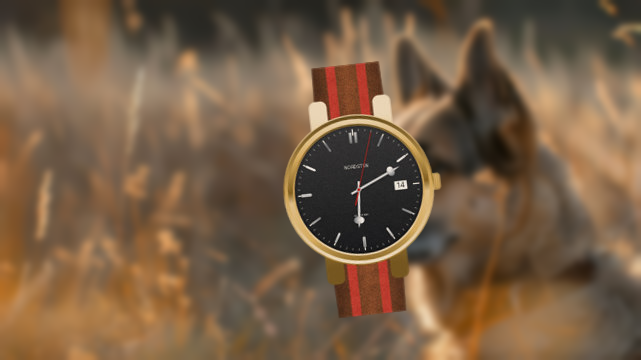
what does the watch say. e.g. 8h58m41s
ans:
6h11m03s
